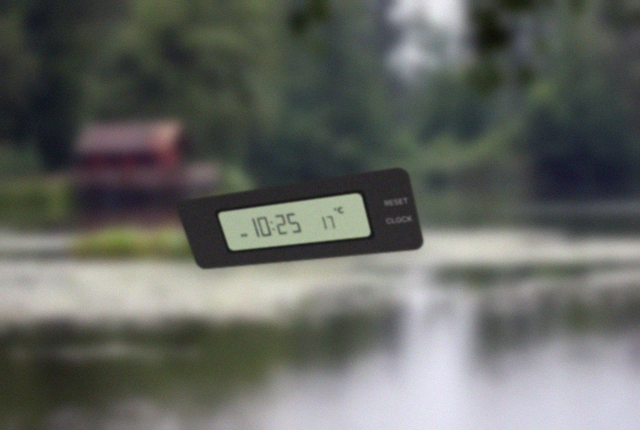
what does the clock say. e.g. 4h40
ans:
10h25
